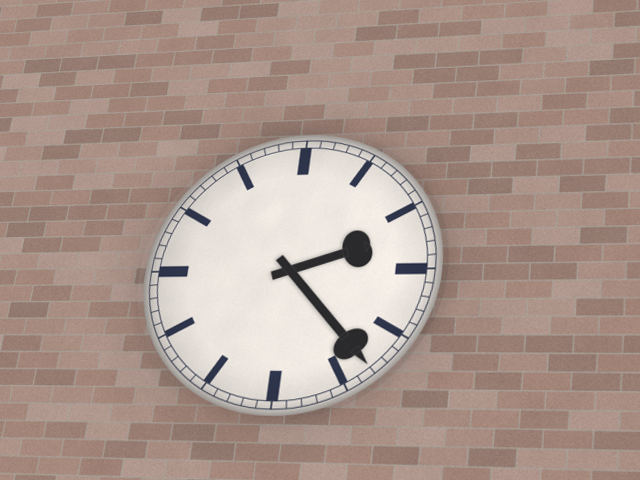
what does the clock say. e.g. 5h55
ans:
2h23
